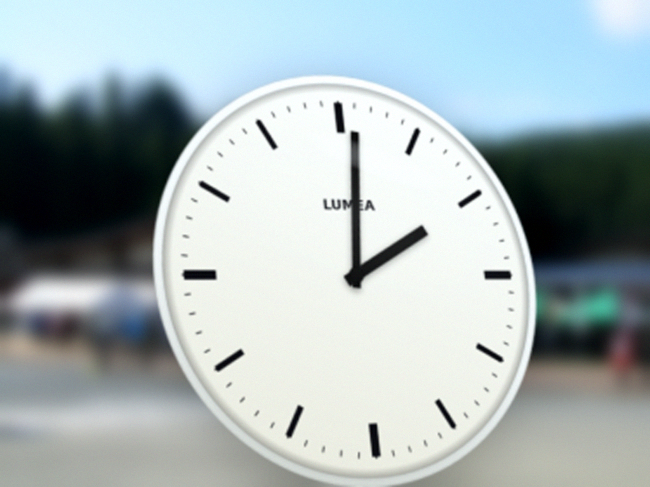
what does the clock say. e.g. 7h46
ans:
2h01
